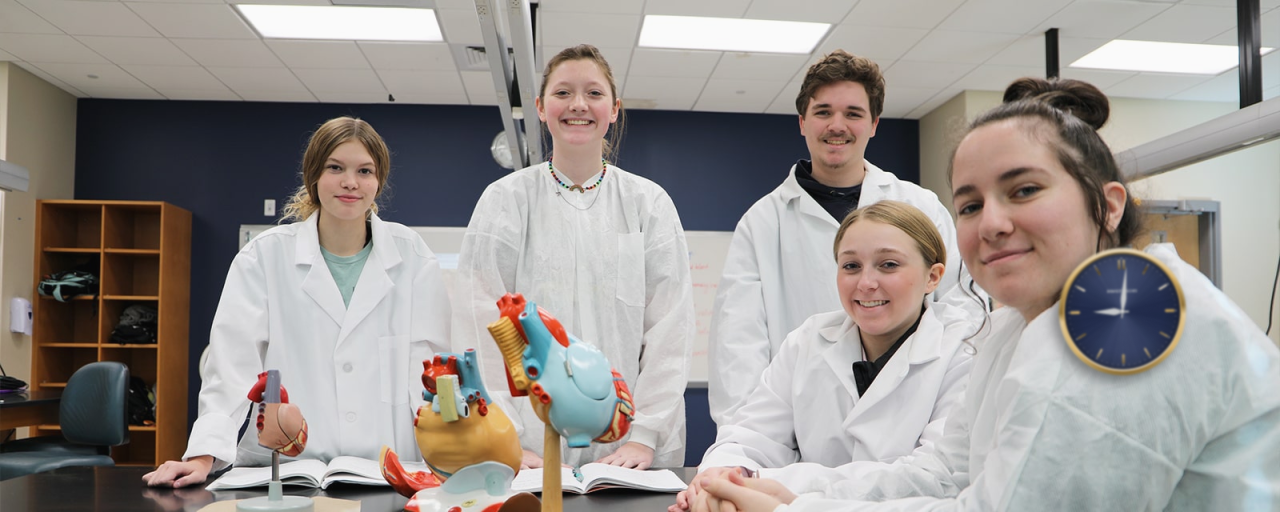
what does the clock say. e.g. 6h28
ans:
9h01
